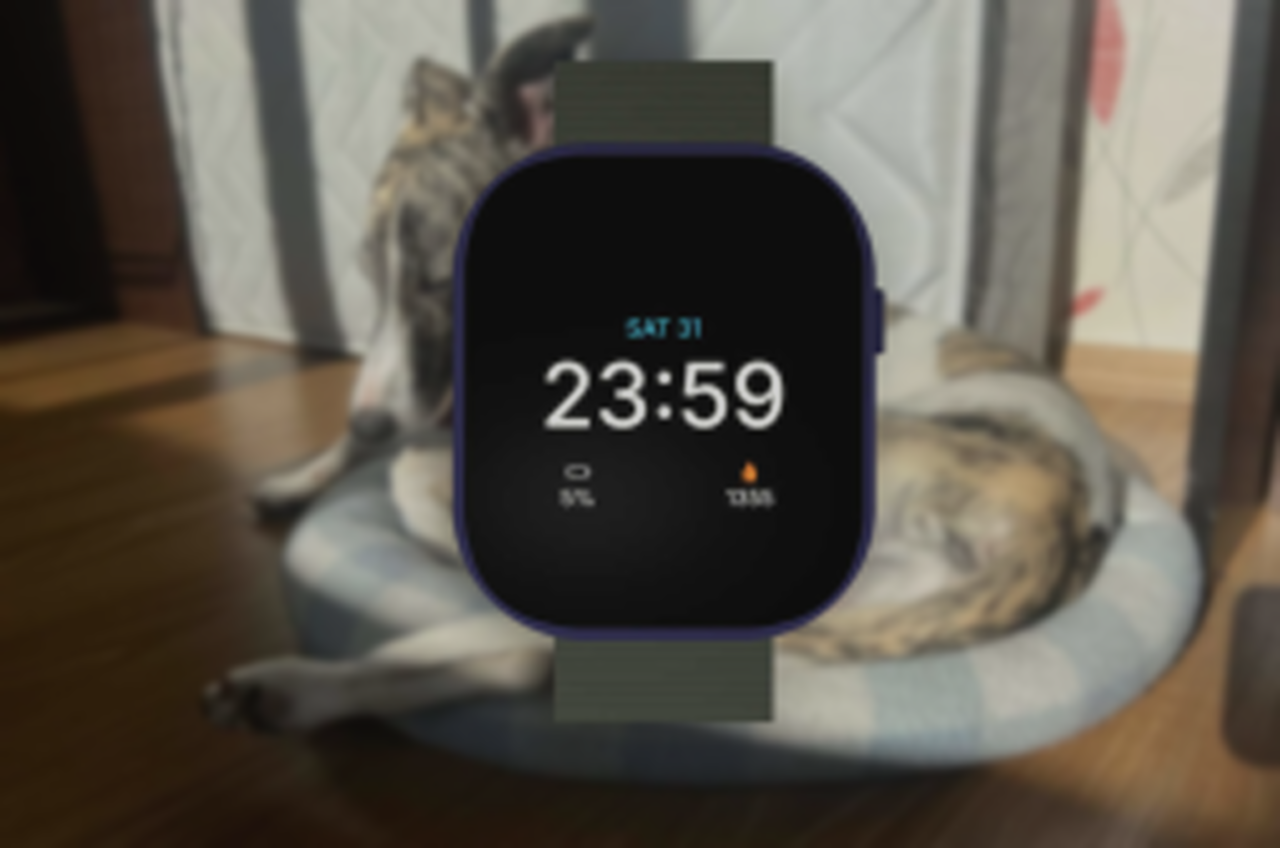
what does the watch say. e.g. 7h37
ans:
23h59
